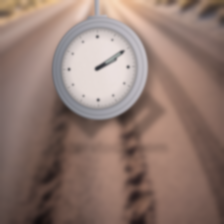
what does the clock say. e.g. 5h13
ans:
2h10
